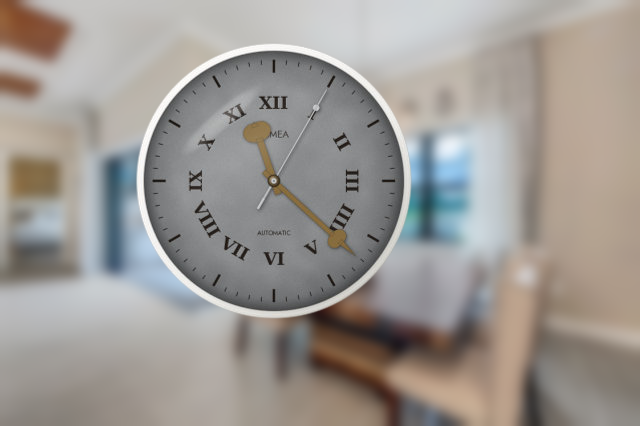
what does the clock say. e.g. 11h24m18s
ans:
11h22m05s
